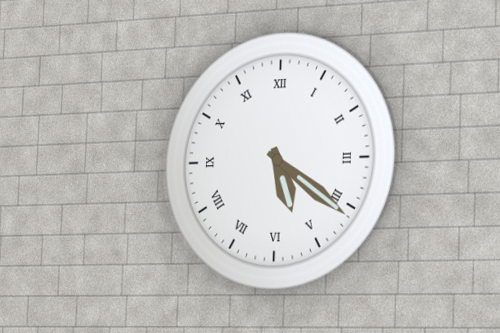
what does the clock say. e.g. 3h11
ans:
5h21
